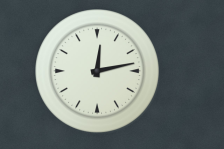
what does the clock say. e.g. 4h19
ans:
12h13
